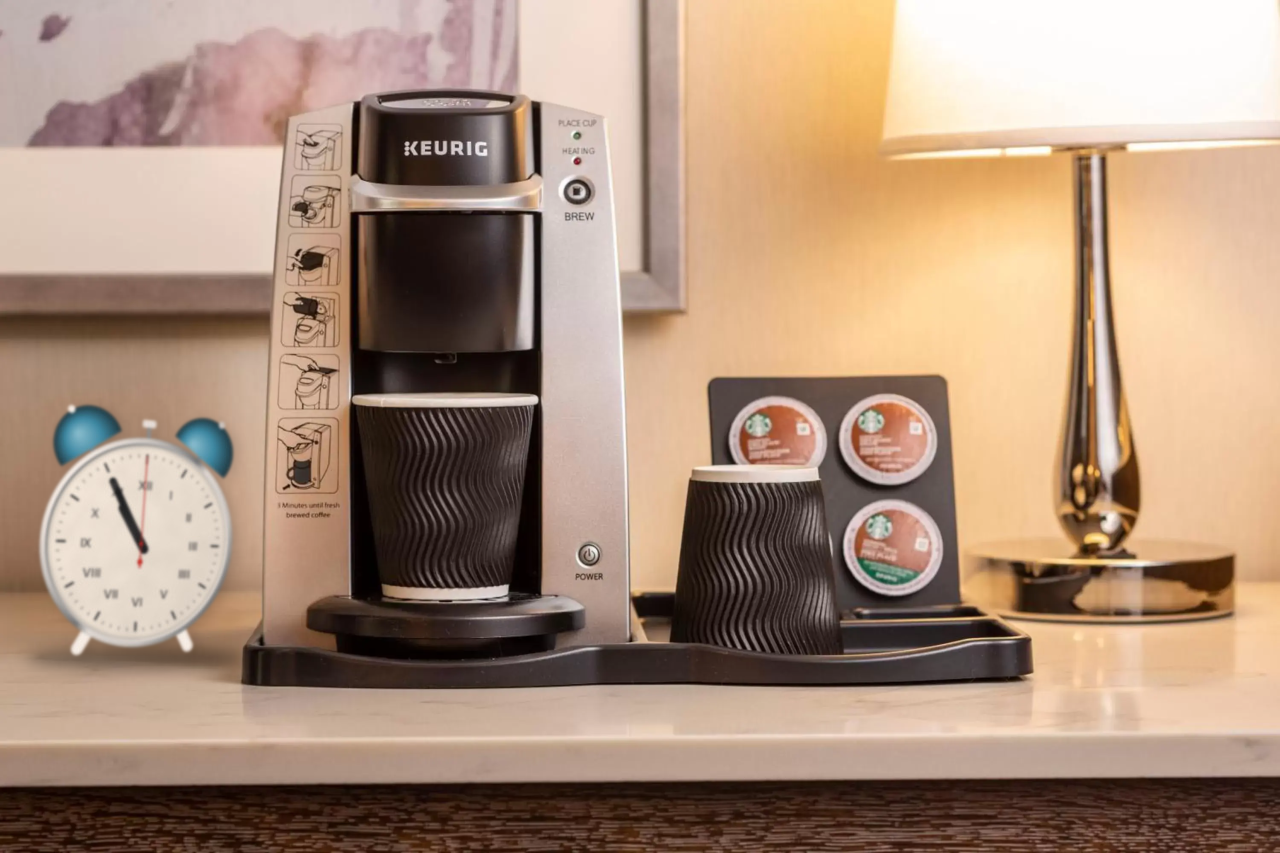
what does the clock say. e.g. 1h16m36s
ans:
10h55m00s
